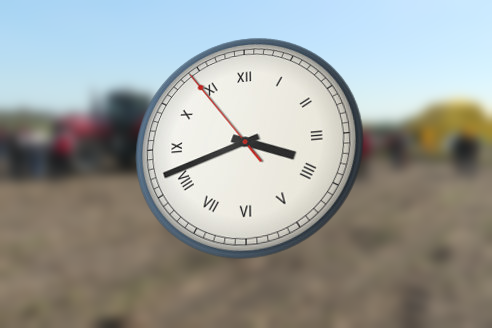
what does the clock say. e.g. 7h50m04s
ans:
3h41m54s
